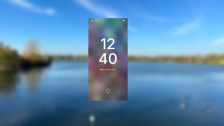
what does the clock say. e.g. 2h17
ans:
12h40
